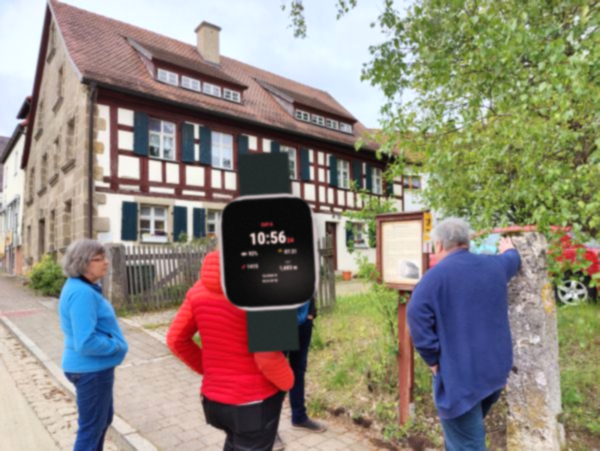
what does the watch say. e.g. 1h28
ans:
10h56
